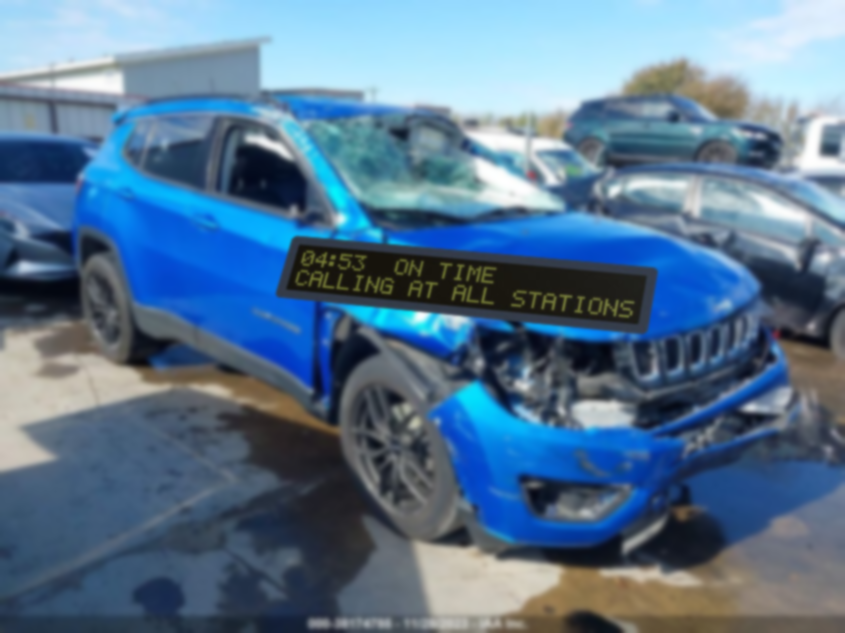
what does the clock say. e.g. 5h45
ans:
4h53
